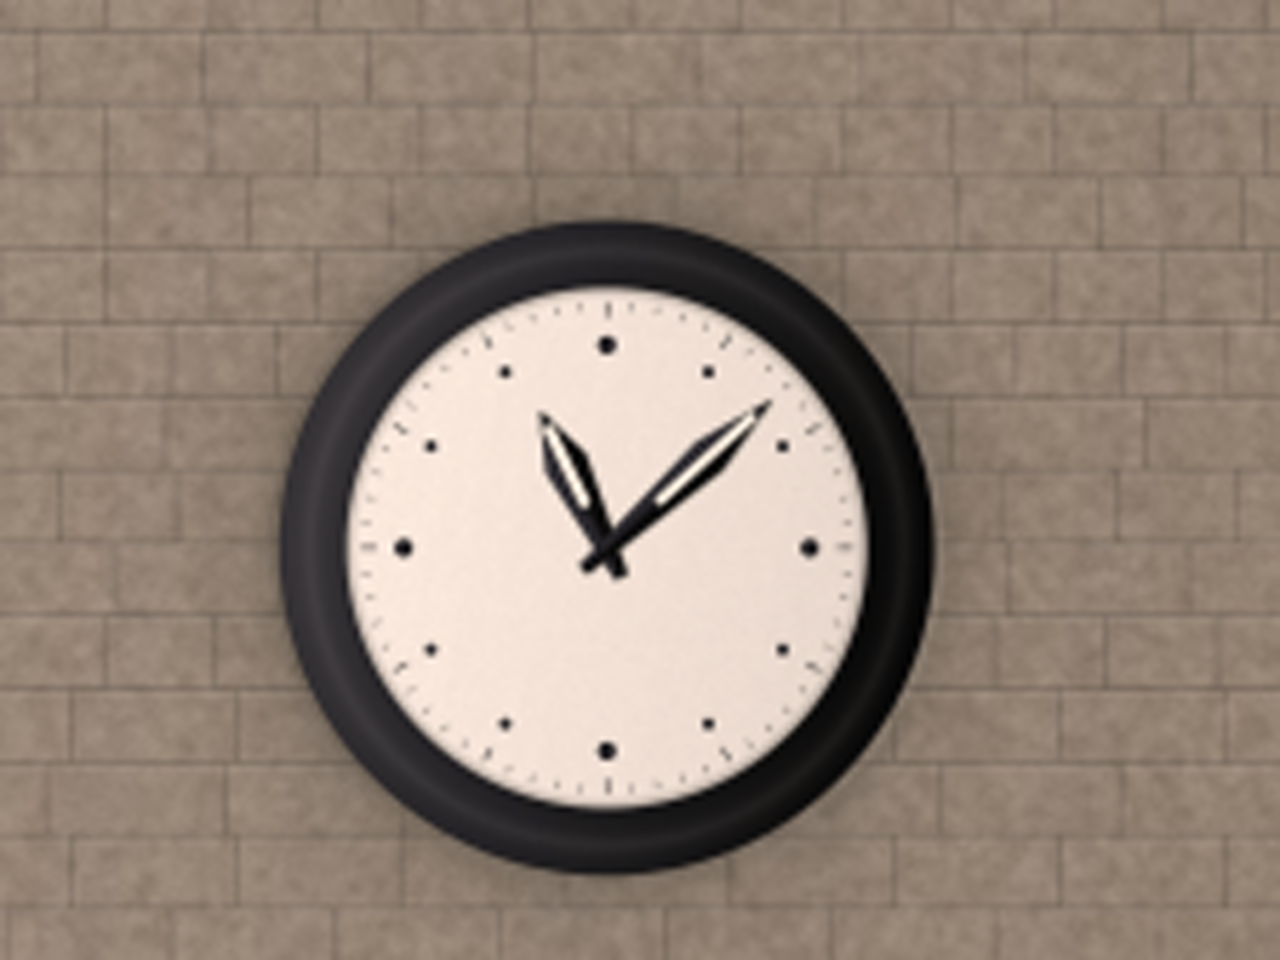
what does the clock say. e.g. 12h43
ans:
11h08
